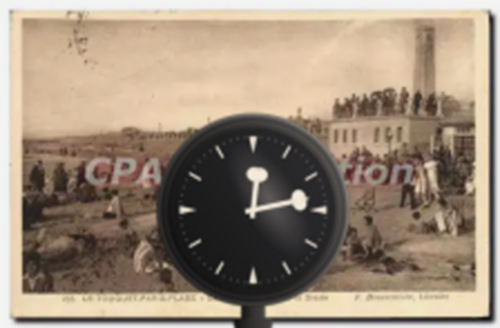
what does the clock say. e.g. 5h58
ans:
12h13
